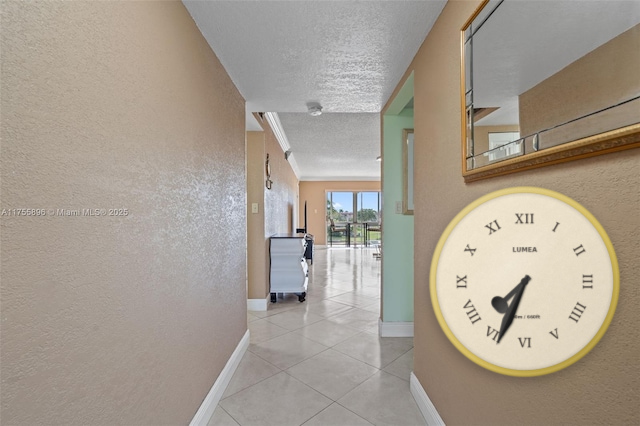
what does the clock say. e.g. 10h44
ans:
7h34
